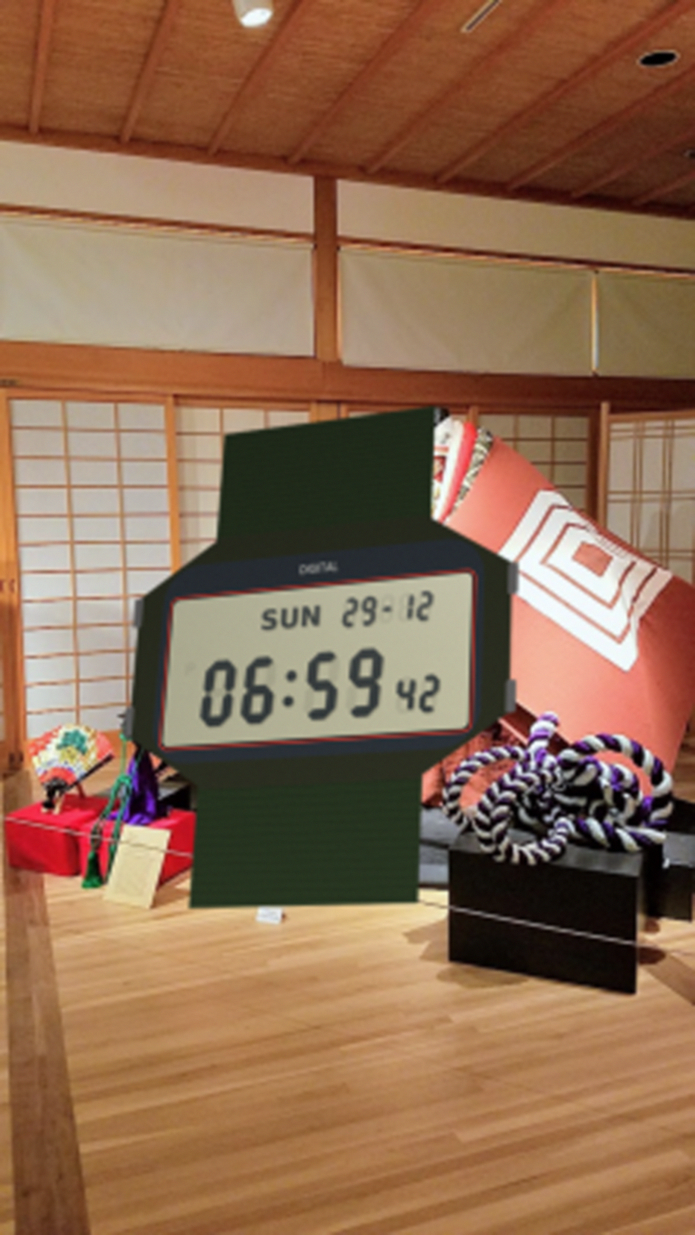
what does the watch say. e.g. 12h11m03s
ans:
6h59m42s
